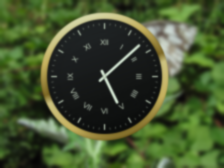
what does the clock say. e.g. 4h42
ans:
5h08
